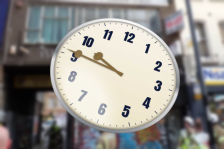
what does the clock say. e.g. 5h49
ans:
9h46
